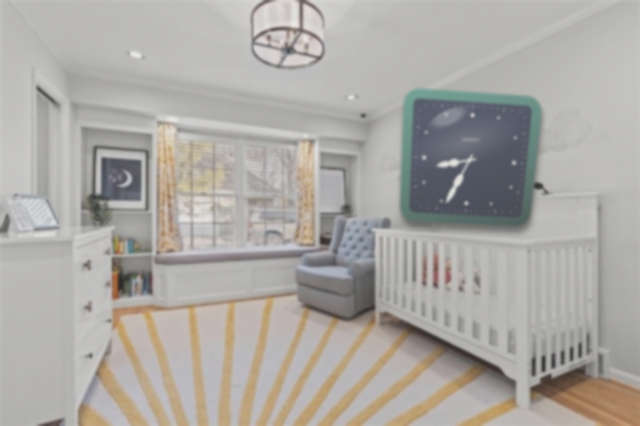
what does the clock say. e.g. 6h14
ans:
8h34
